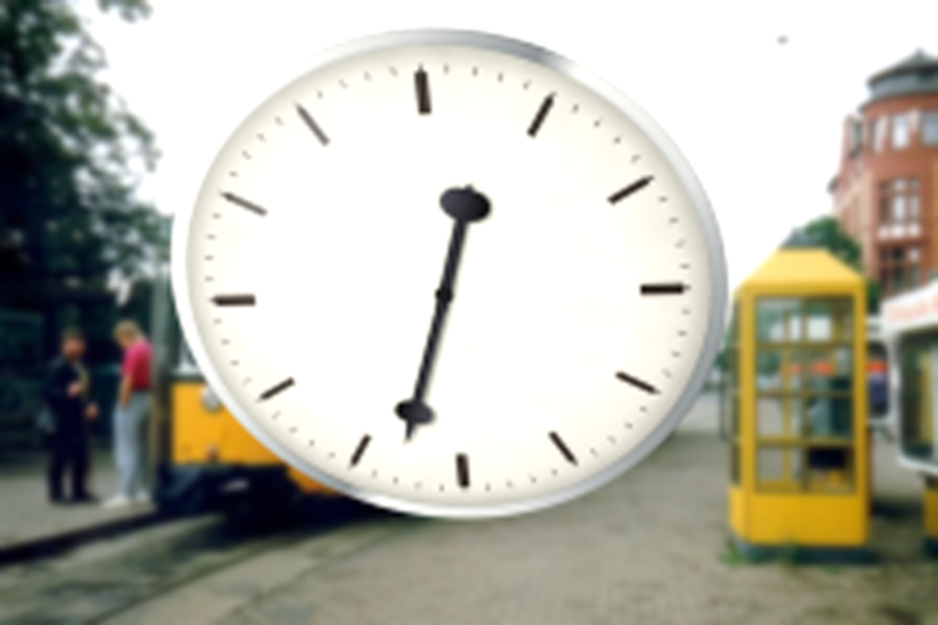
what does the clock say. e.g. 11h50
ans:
12h33
